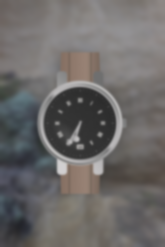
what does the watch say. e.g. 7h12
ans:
6h35
